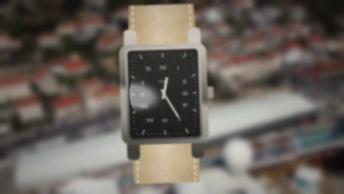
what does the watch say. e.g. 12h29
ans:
12h25
